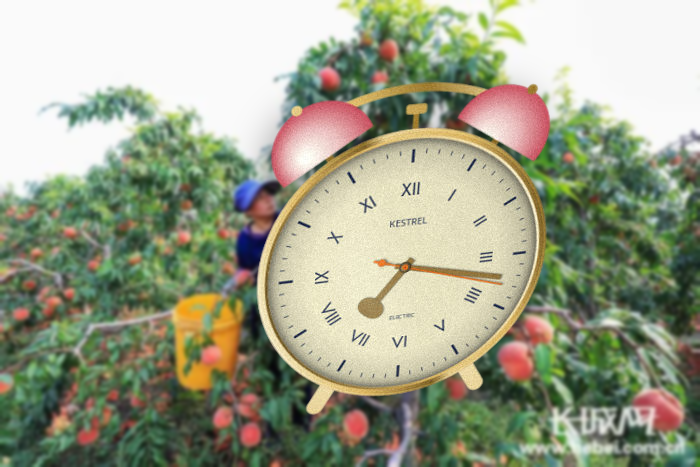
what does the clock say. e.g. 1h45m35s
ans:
7h17m18s
